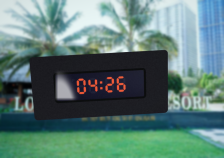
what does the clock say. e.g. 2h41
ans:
4h26
